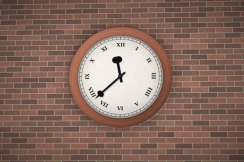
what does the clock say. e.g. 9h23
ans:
11h38
